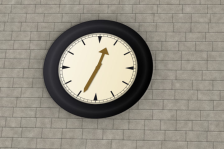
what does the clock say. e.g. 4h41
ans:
12h34
